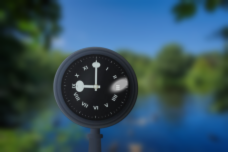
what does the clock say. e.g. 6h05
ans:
9h00
